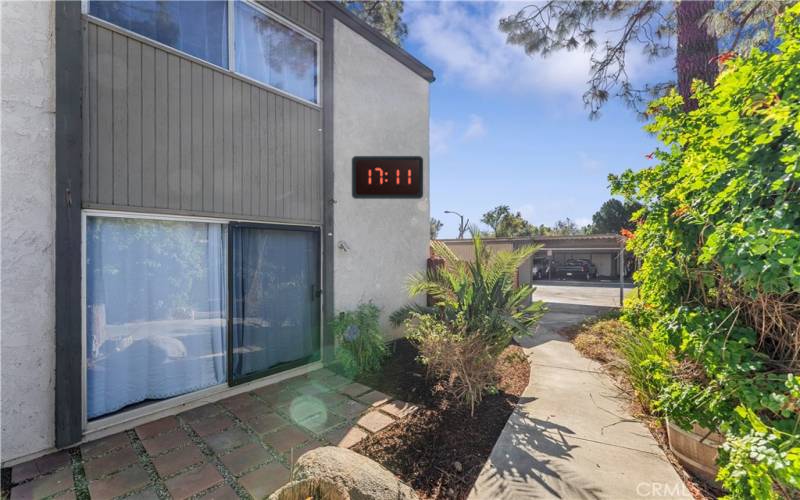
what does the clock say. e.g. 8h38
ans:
17h11
